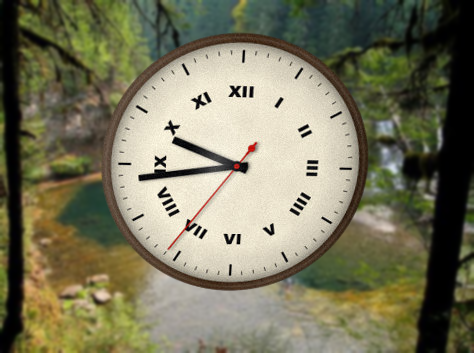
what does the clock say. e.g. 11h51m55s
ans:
9h43m36s
